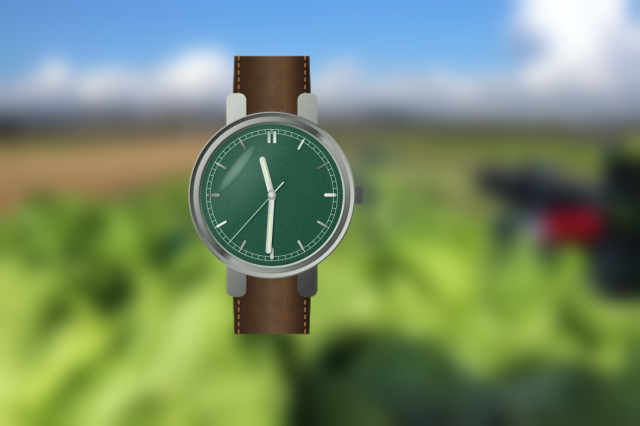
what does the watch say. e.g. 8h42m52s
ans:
11h30m37s
